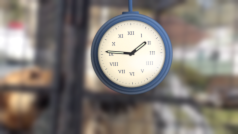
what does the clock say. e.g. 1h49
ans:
1h46
